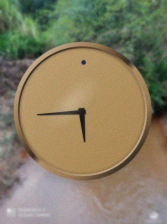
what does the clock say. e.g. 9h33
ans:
5h44
